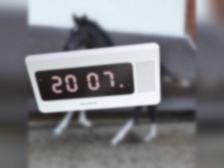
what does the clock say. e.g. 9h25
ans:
20h07
